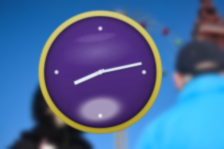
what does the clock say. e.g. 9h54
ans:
8h13
